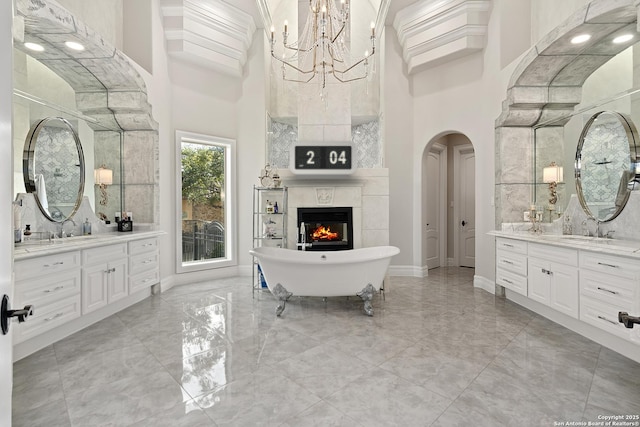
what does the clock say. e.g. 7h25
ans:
2h04
